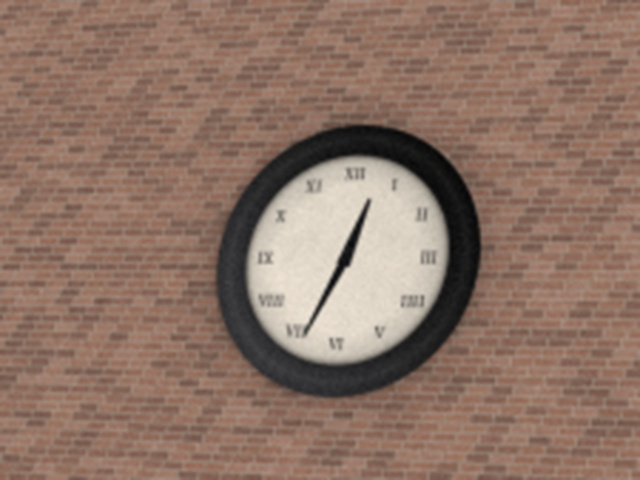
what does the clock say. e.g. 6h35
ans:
12h34
